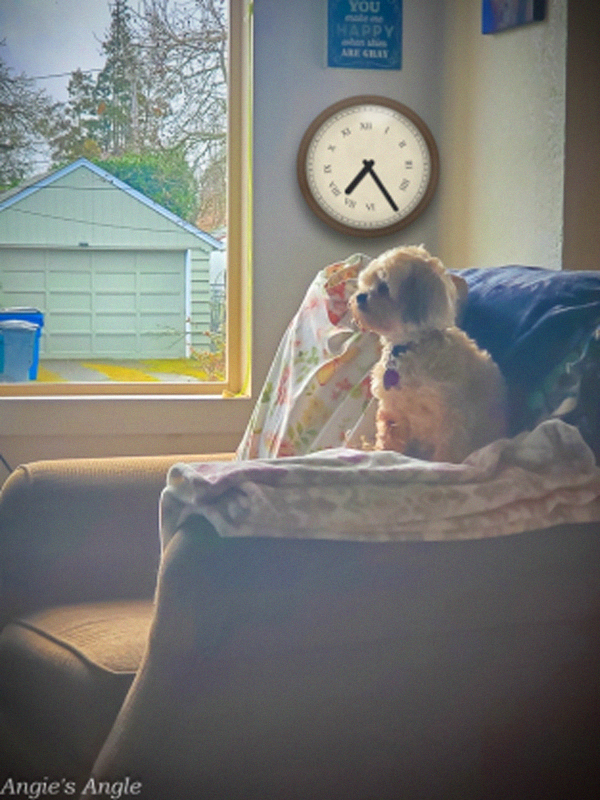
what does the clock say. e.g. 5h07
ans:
7h25
